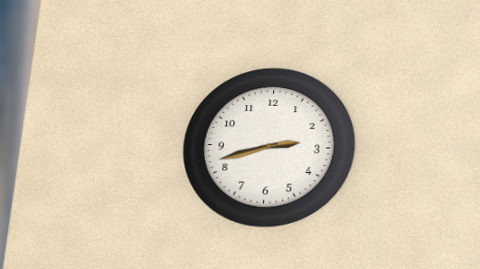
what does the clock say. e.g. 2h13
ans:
2h42
